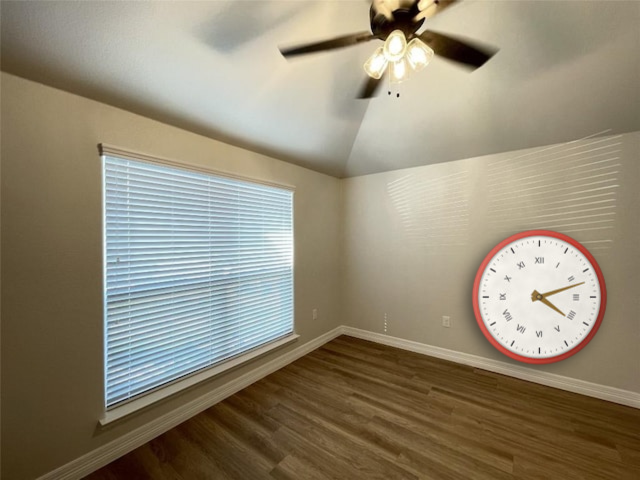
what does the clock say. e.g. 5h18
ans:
4h12
